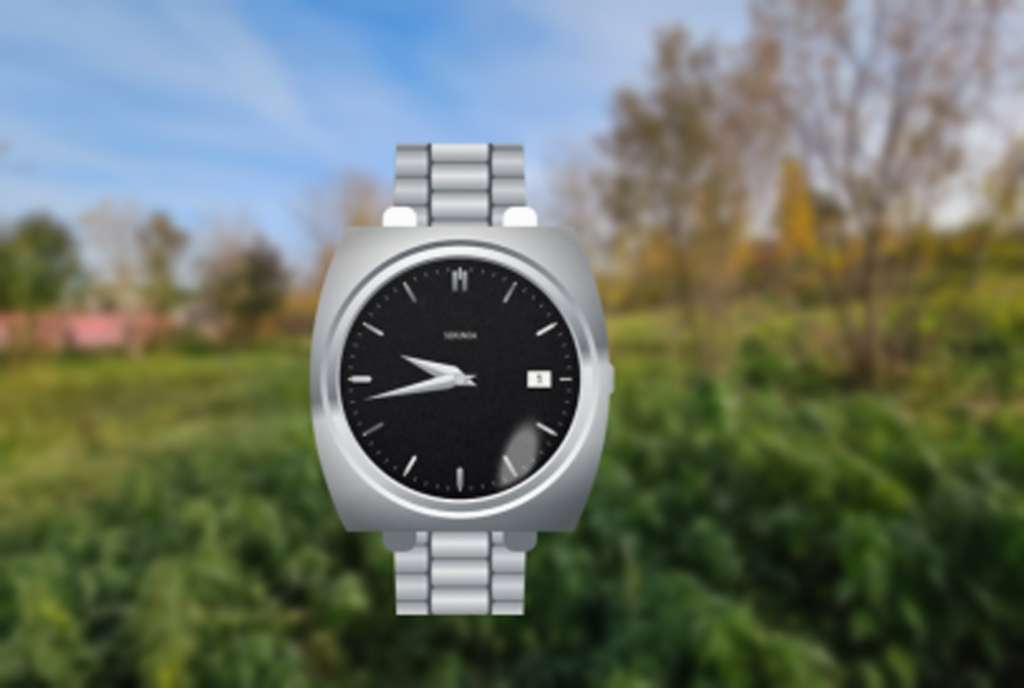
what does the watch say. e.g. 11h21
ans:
9h43
